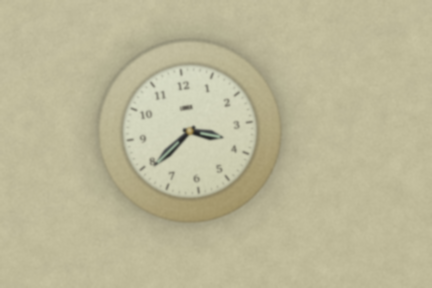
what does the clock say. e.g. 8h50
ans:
3h39
